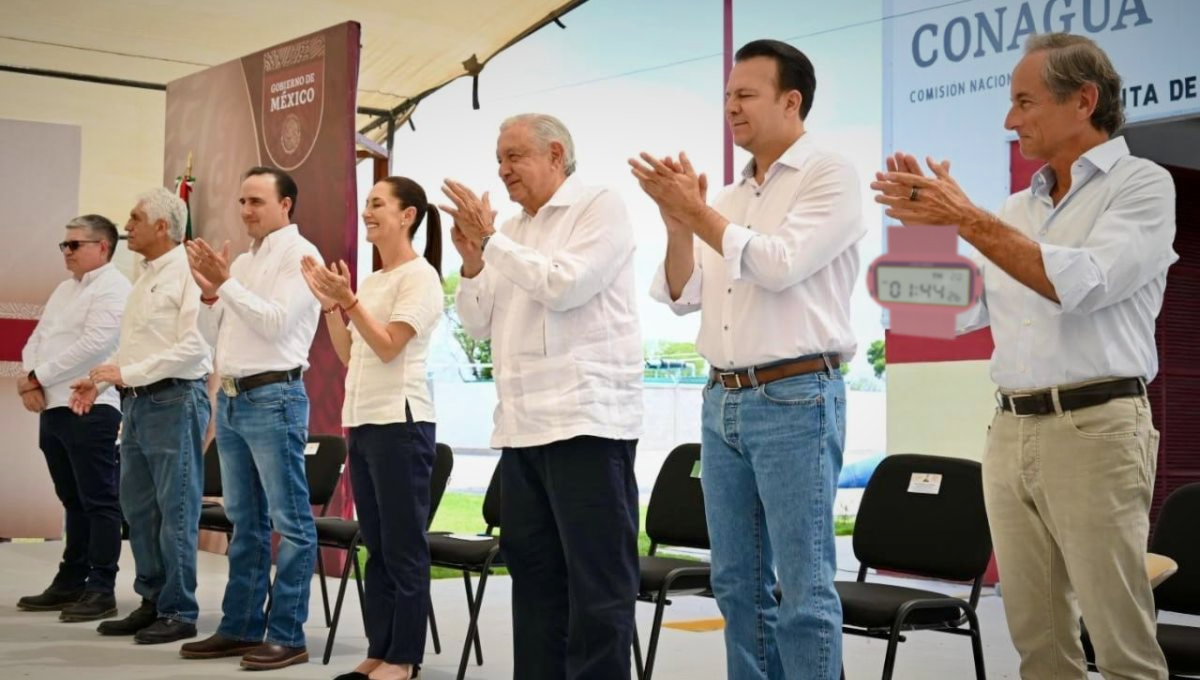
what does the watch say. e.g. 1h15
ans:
1h44
